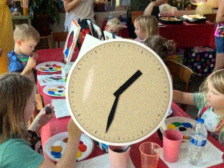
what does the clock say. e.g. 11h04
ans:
1h33
